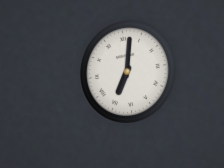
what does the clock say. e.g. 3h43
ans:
7h02
